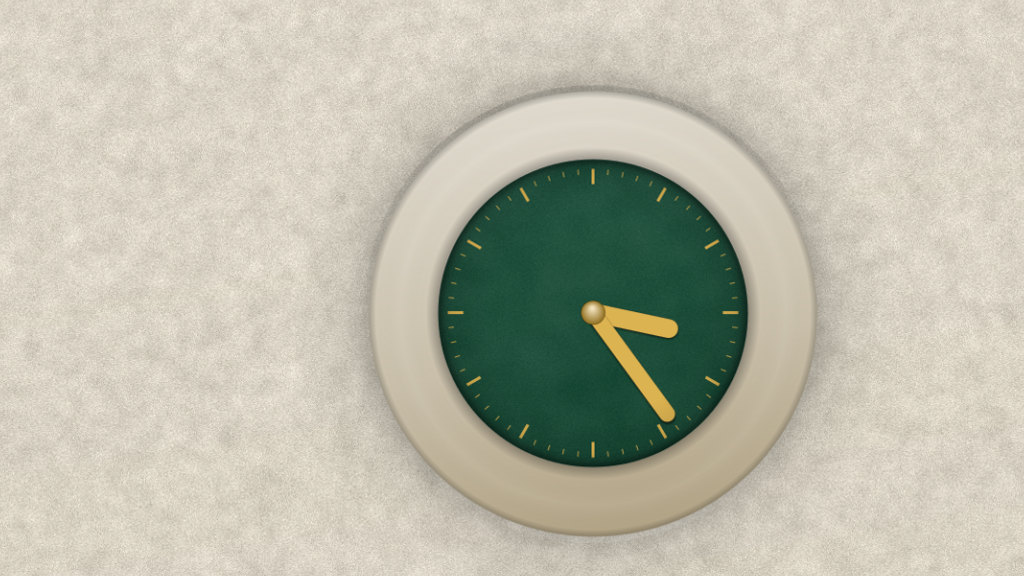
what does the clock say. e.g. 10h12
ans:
3h24
